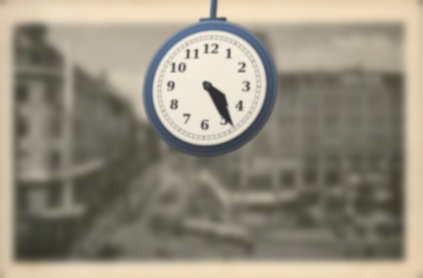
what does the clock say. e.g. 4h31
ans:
4h24
